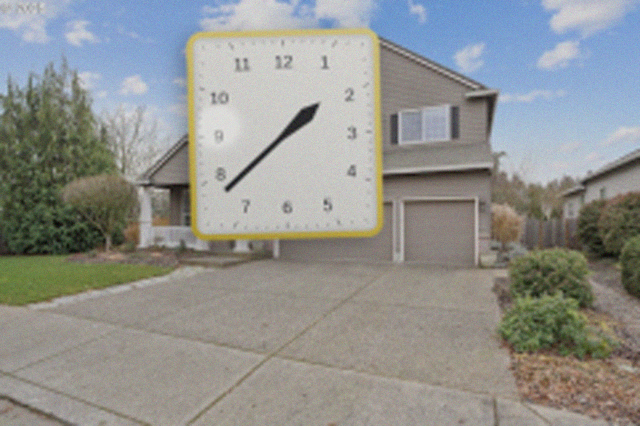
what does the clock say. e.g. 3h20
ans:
1h38
